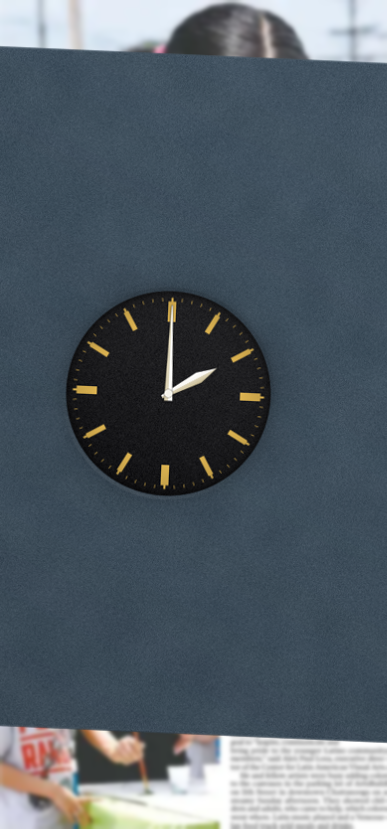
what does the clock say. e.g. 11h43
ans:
2h00
